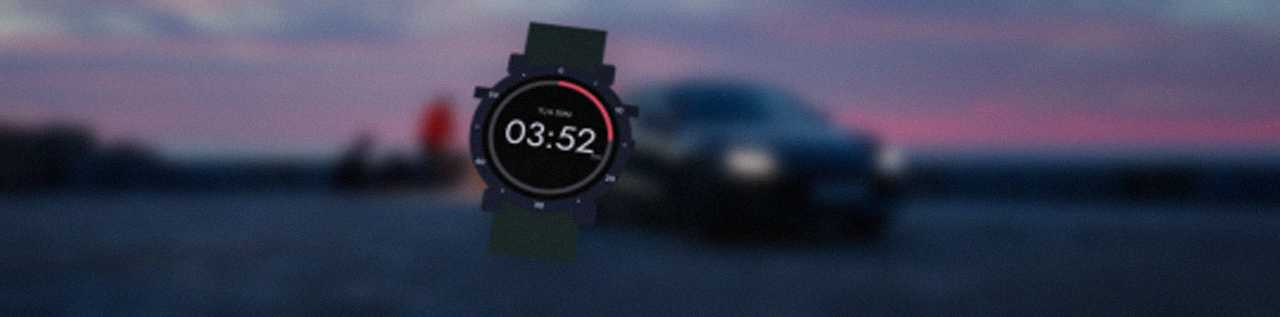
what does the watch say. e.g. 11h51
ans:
3h52
